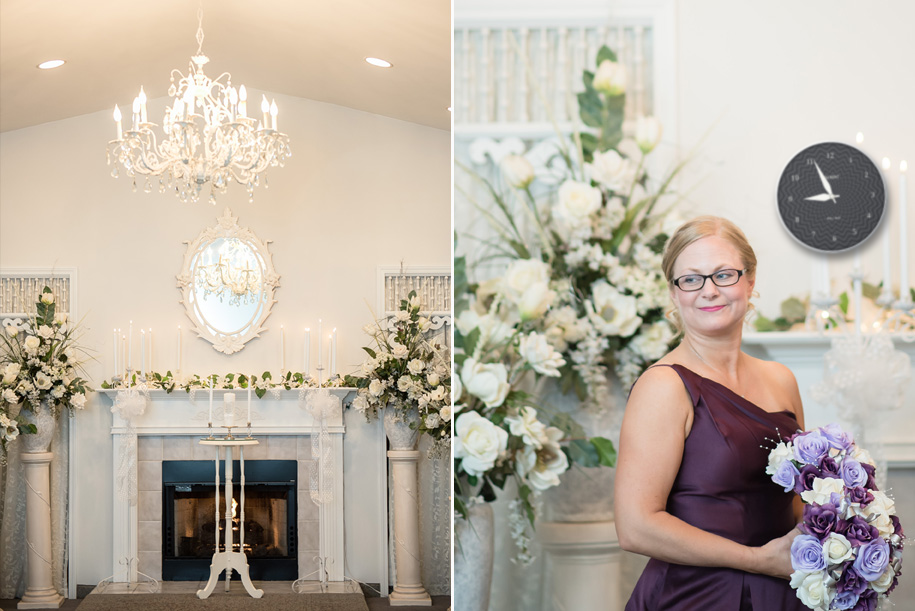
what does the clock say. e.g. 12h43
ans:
8h56
